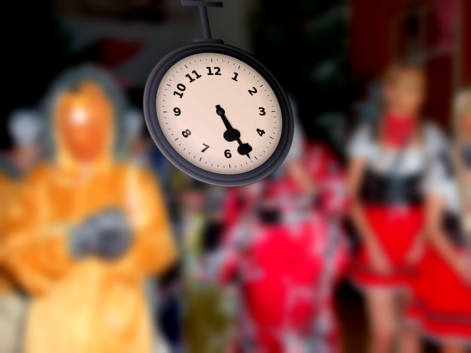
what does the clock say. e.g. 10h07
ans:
5h26
